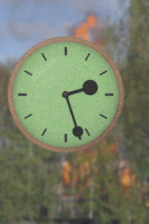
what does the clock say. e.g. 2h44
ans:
2h27
